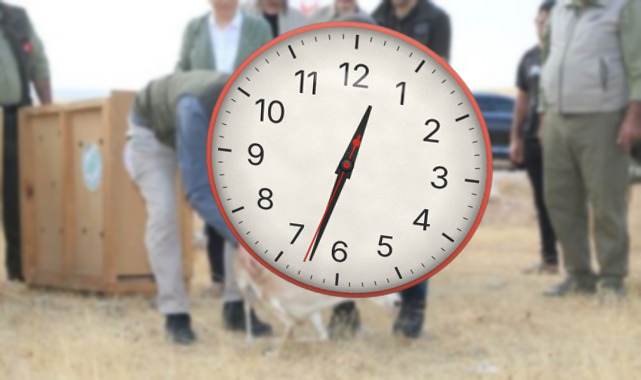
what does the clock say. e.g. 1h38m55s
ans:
12h32m33s
